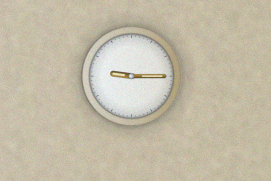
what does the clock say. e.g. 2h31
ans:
9h15
